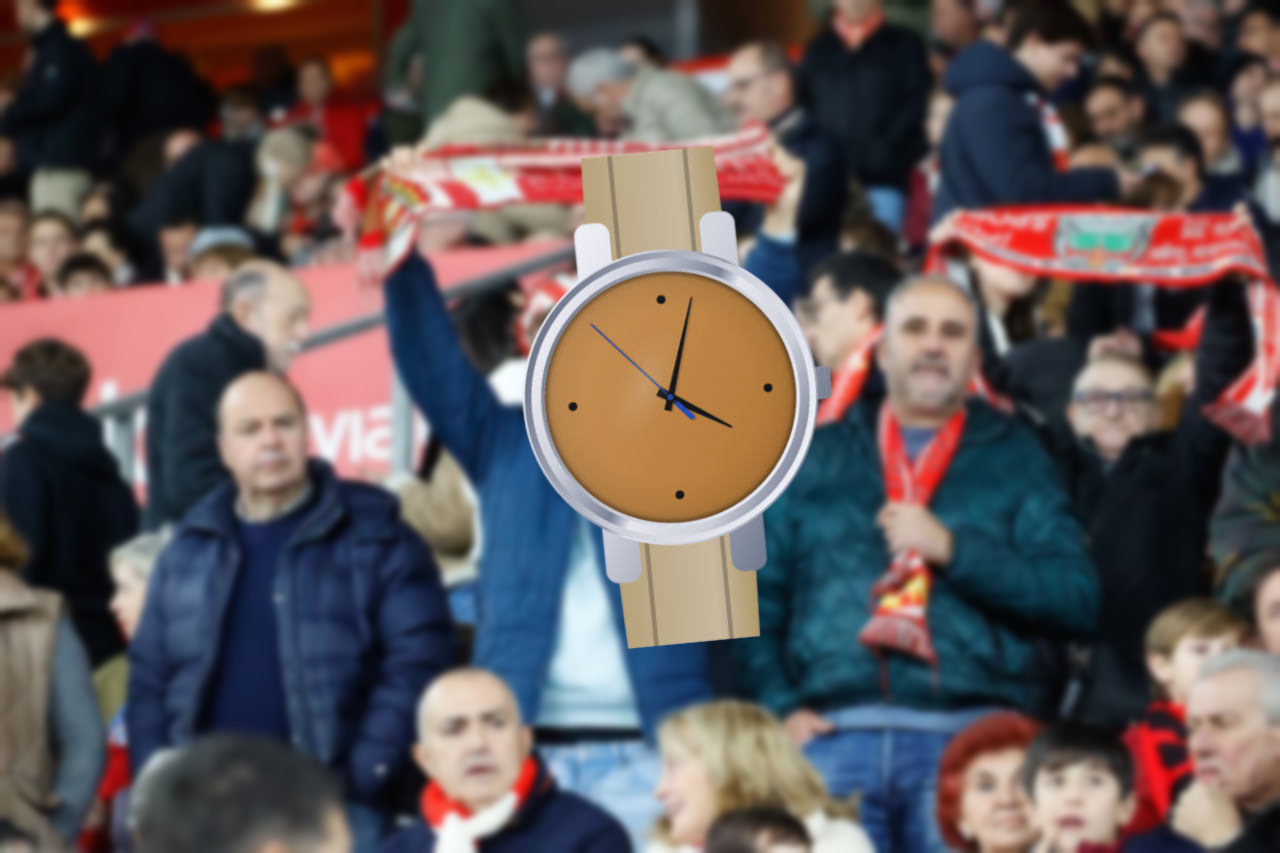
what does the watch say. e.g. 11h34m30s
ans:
4h02m53s
